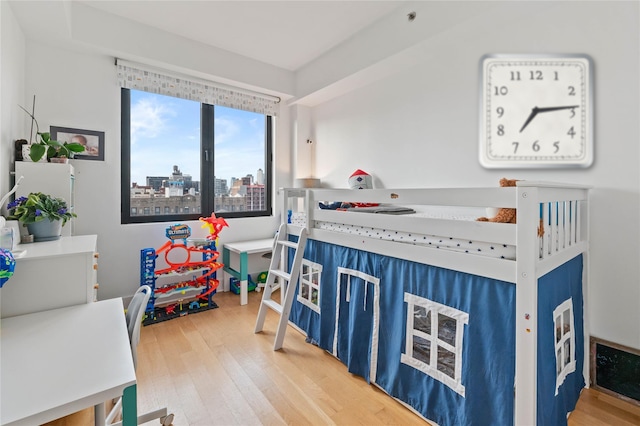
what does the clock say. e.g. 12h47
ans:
7h14
